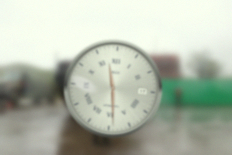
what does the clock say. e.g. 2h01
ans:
11h29
